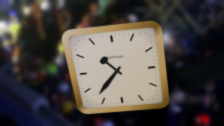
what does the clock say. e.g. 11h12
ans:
10h37
